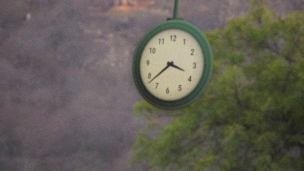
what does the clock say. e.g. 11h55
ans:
3h38
